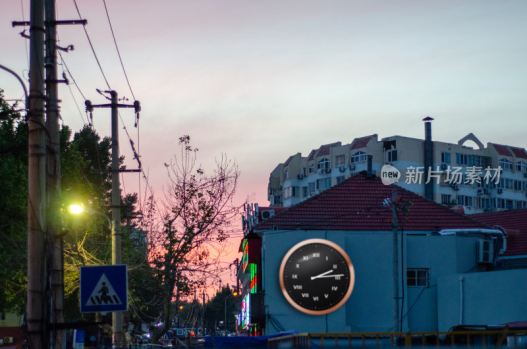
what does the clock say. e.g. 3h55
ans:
2h14
